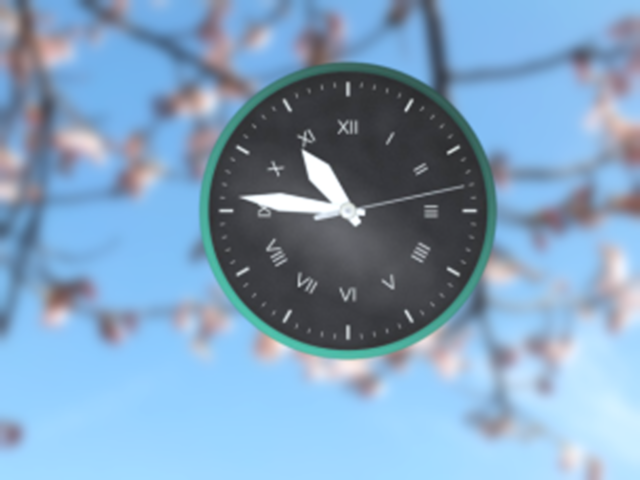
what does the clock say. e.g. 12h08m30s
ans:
10h46m13s
